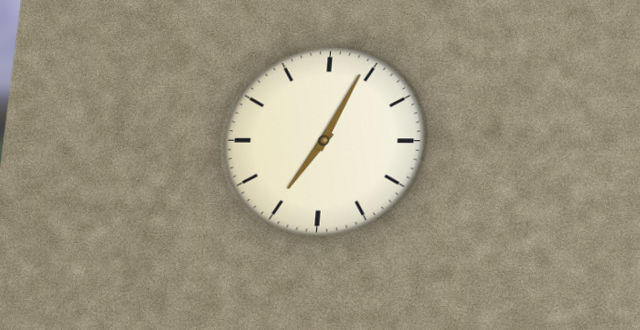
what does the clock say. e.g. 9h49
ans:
7h04
